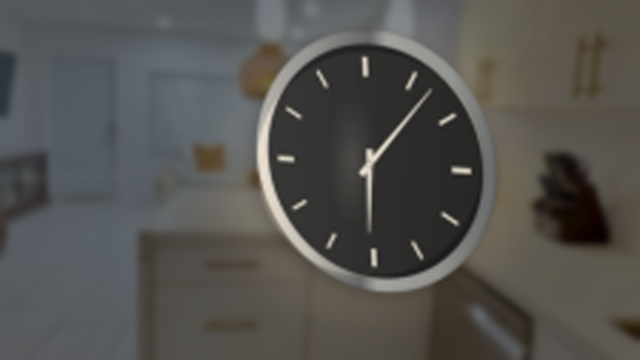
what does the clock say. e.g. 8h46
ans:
6h07
